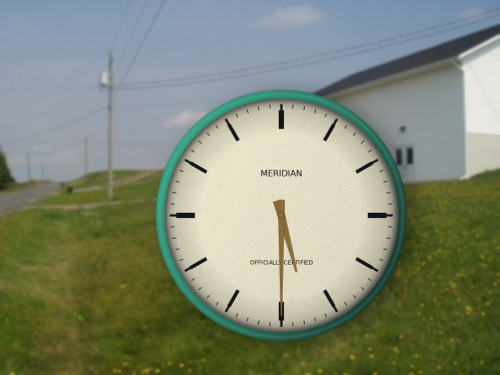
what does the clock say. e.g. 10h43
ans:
5h30
